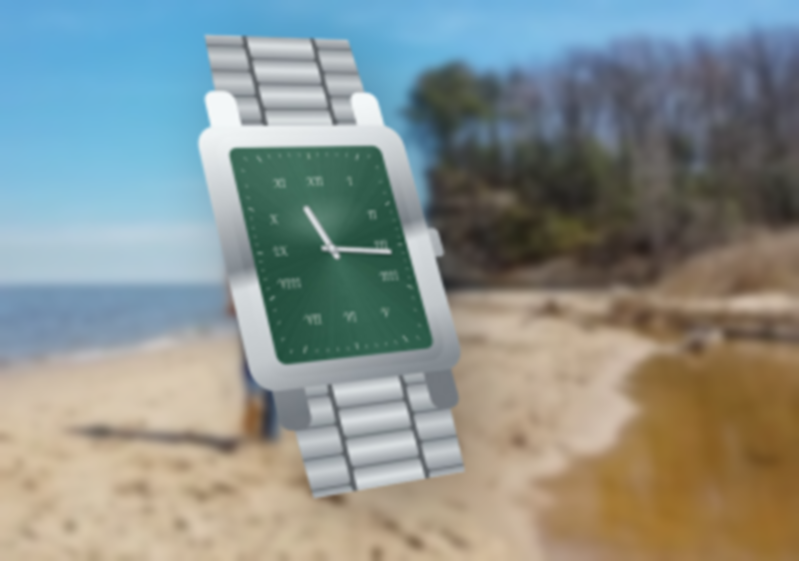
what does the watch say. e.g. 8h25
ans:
11h16
